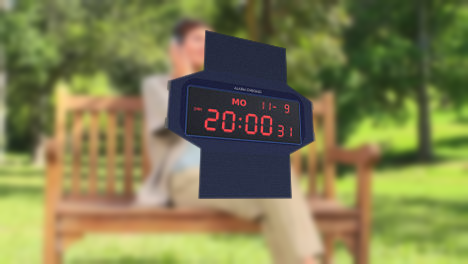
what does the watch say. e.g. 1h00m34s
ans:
20h00m31s
